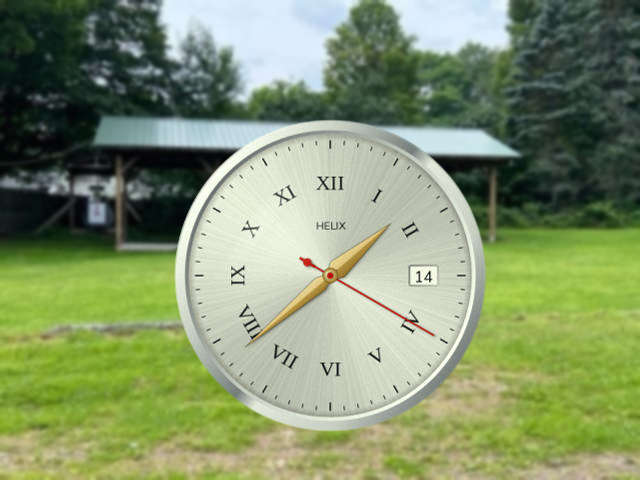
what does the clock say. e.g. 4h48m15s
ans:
1h38m20s
